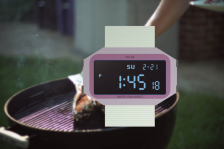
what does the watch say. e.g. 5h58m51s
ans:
1h45m18s
